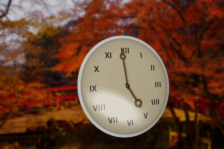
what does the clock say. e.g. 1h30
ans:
4h59
